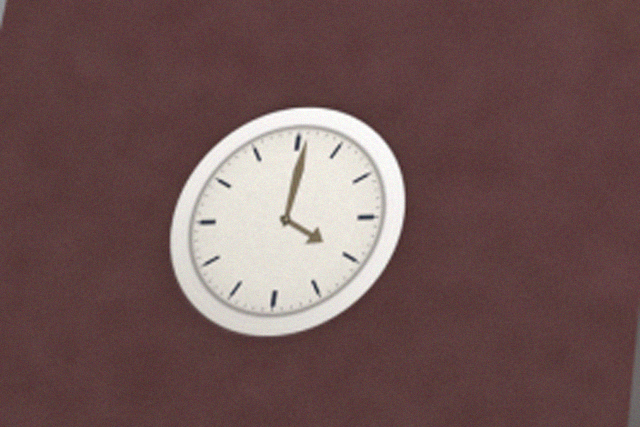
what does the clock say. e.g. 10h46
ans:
4h01
